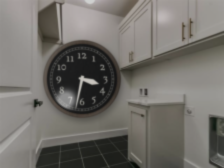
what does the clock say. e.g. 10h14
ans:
3h32
